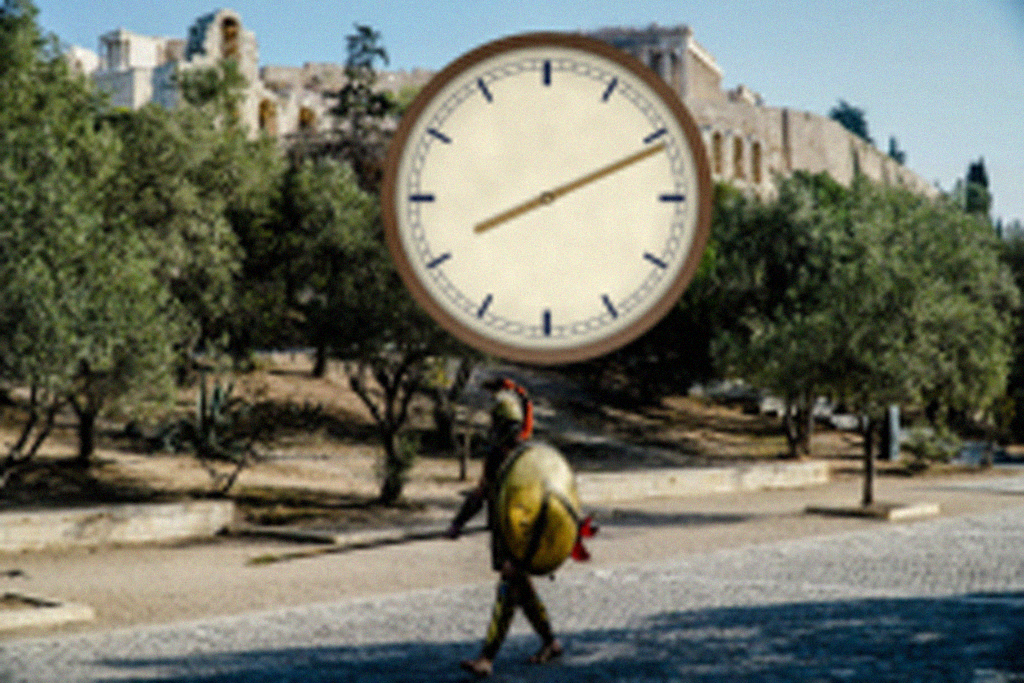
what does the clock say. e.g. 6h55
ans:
8h11
